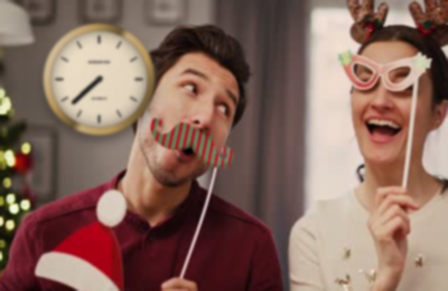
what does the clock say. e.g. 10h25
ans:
7h38
